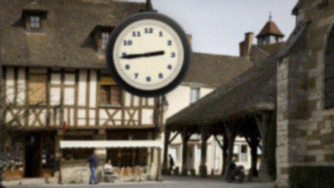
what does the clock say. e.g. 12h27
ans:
2h44
